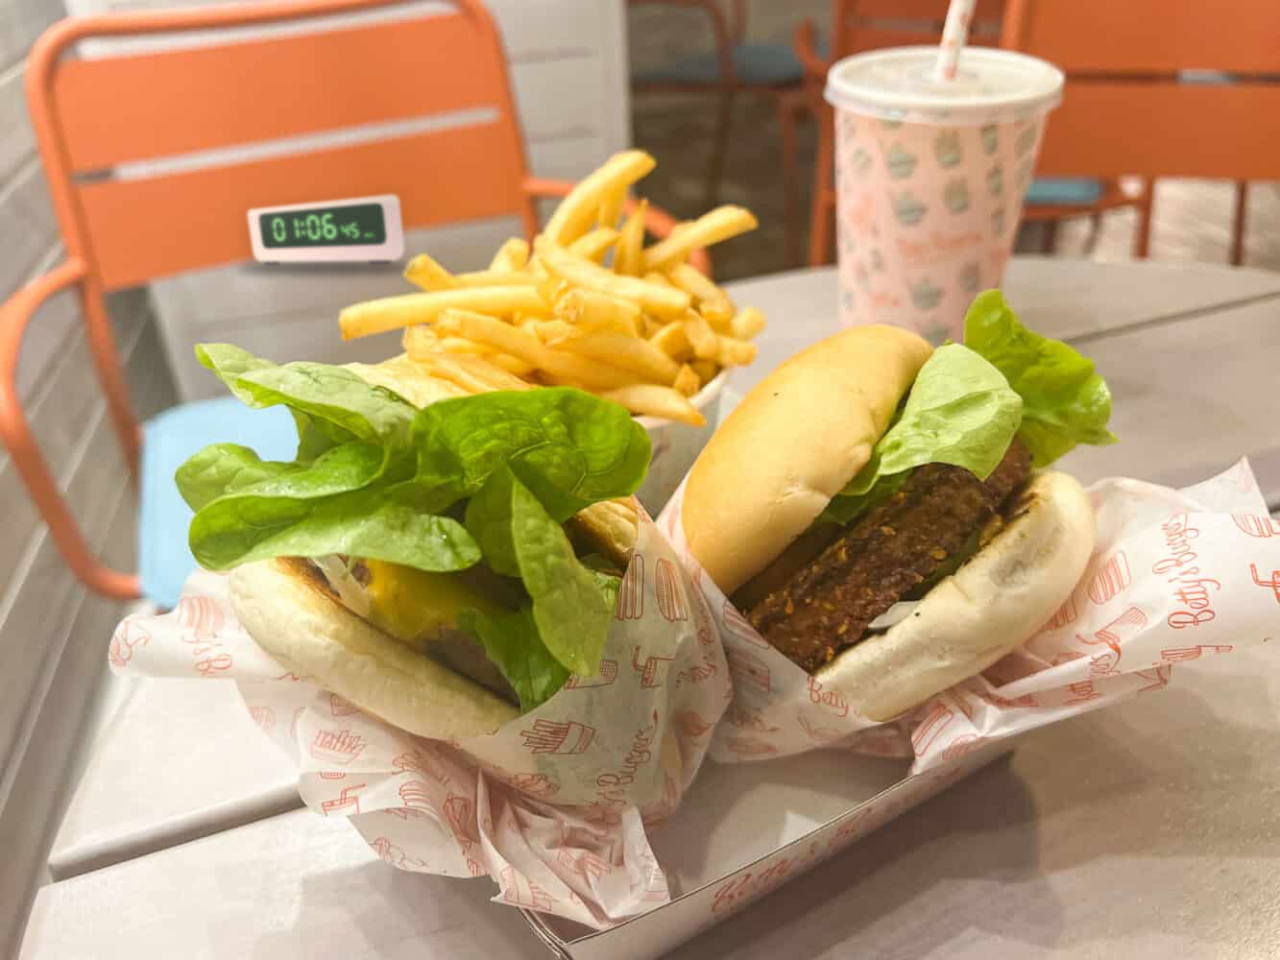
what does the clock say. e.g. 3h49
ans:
1h06
